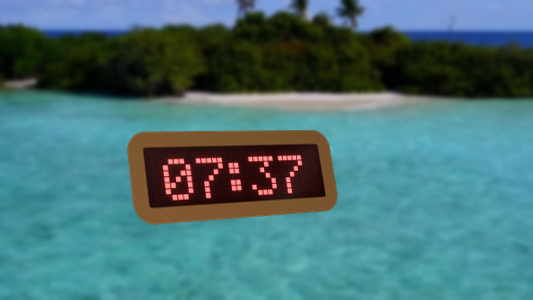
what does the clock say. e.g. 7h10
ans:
7h37
